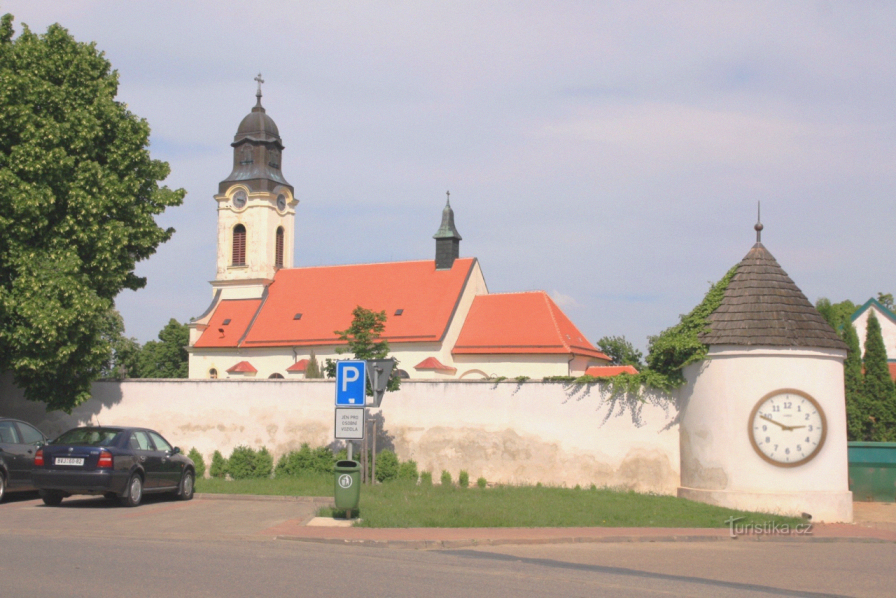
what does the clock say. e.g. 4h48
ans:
2h49
